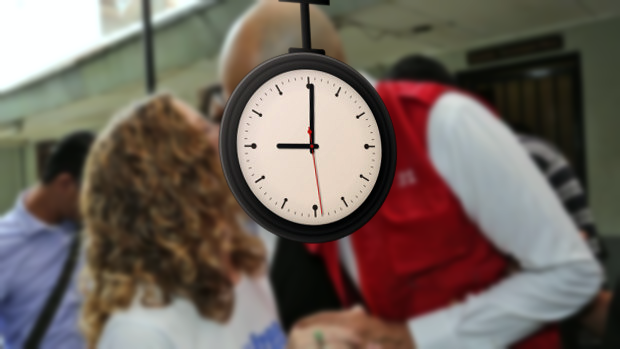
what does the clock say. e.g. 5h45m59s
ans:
9h00m29s
